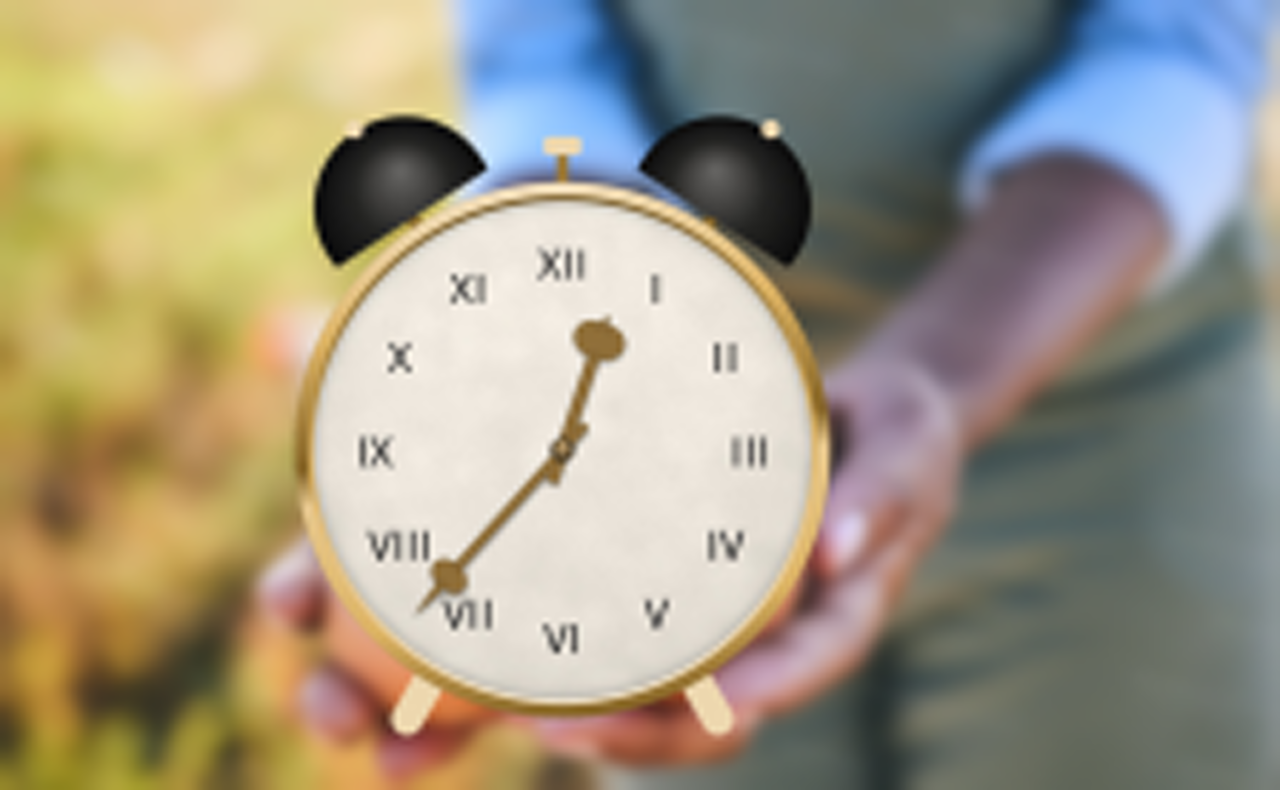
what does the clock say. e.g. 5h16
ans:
12h37
